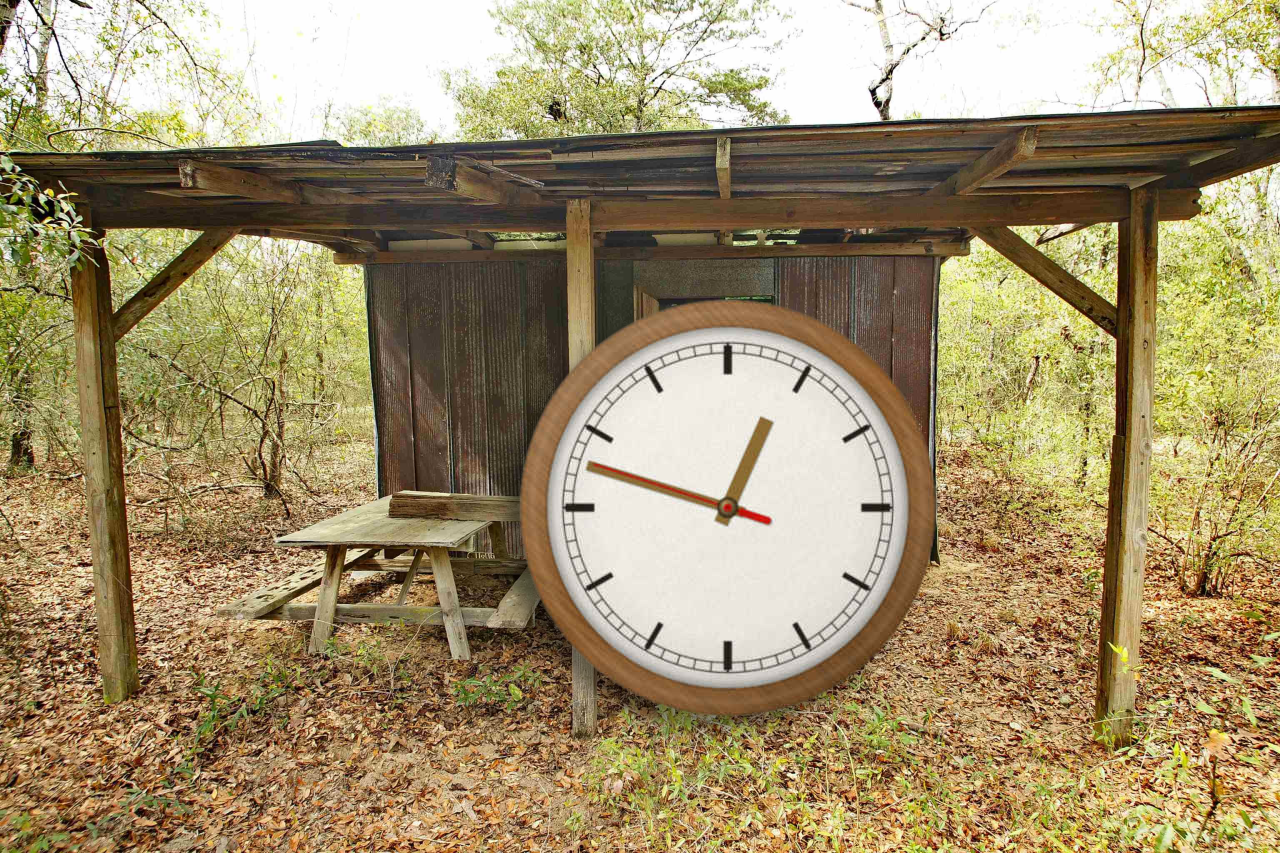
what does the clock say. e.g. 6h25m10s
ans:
12h47m48s
